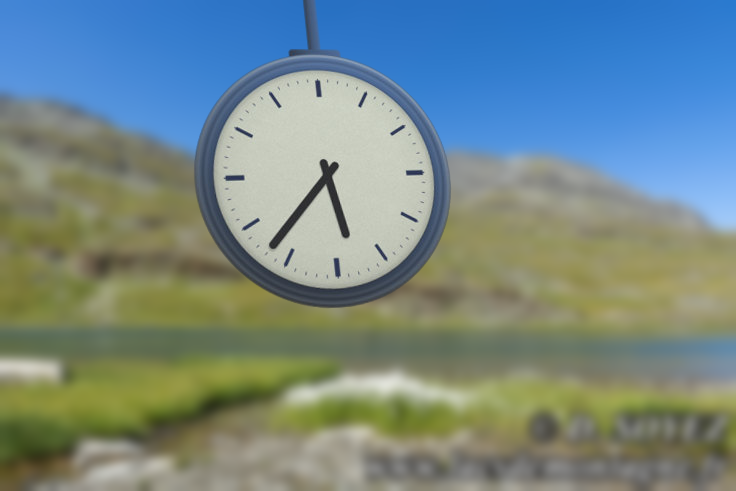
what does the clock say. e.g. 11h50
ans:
5h37
